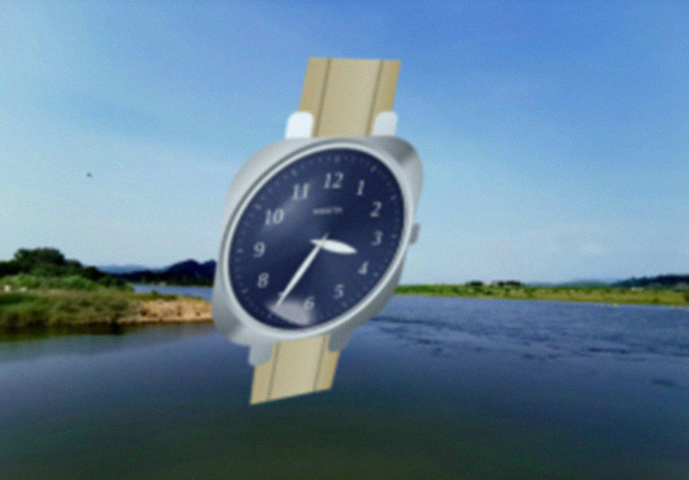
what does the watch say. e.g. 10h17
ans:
3h35
